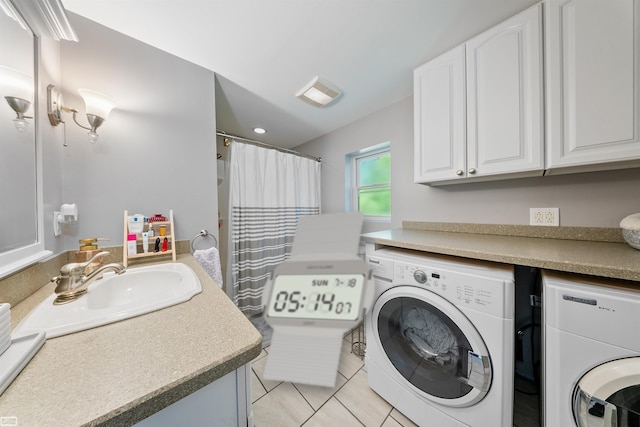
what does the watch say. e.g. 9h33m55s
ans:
5h14m07s
